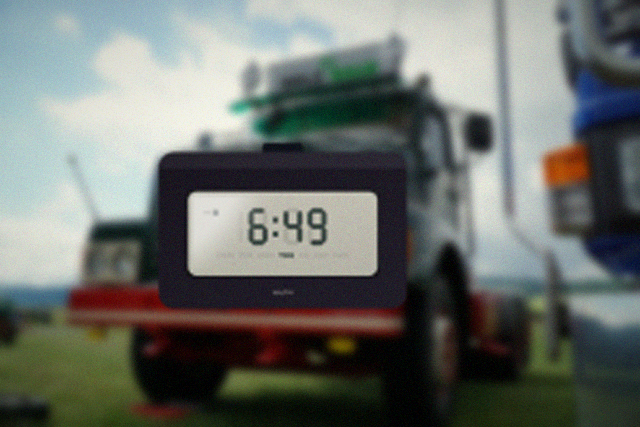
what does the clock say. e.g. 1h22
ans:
6h49
